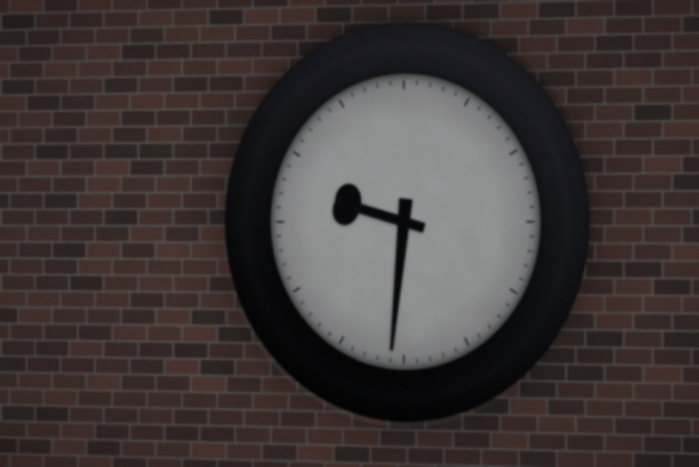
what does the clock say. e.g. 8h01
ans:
9h31
